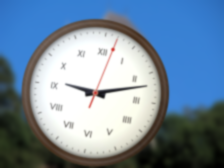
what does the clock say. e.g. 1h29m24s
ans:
9h12m02s
